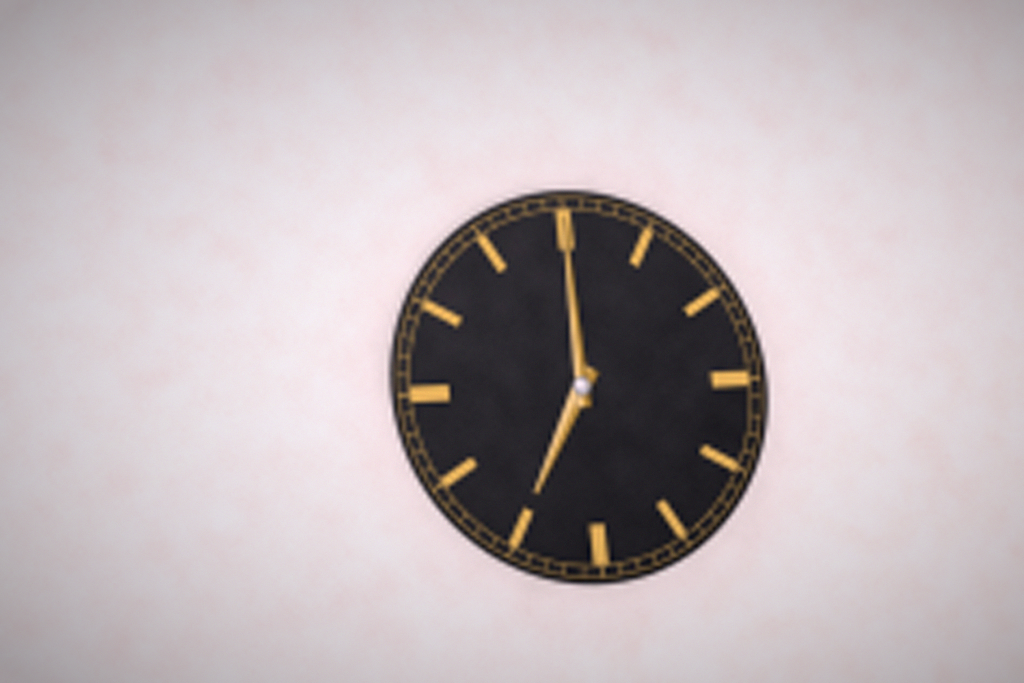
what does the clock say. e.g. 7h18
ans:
7h00
